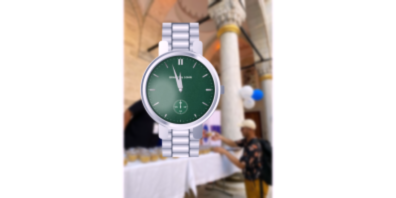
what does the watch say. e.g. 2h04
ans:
11h57
